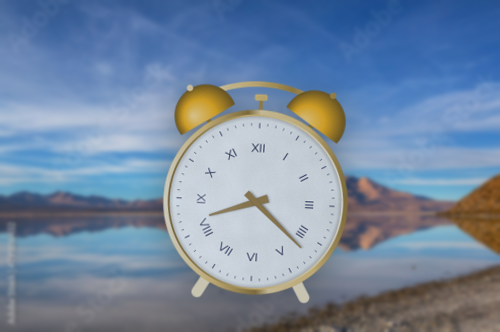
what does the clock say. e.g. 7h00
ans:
8h22
